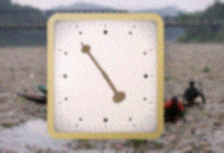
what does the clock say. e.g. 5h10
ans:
4h54
